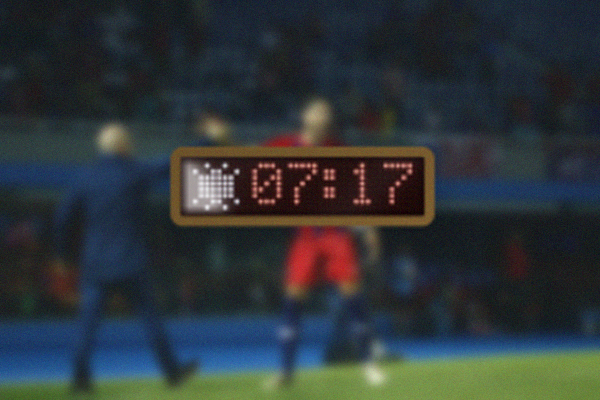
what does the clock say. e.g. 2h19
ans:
7h17
